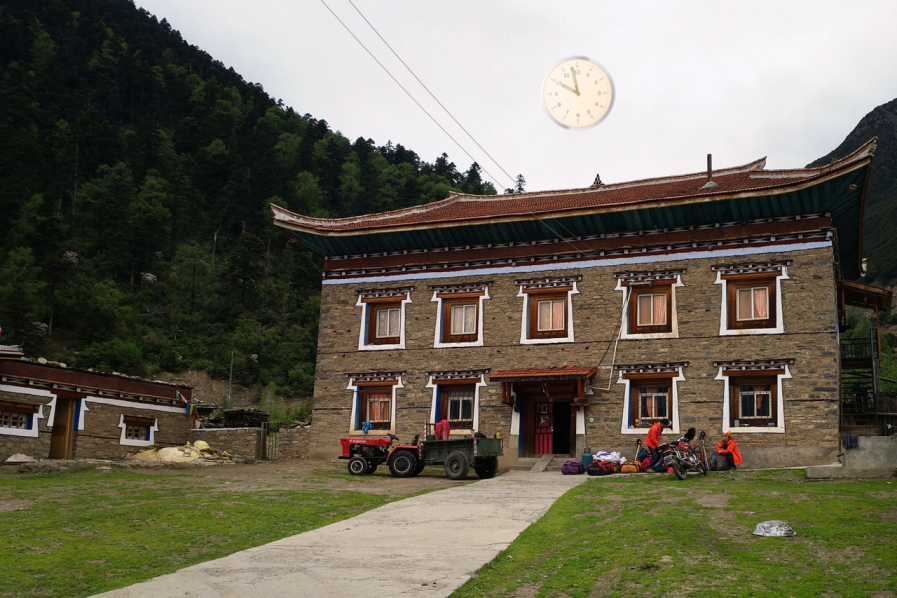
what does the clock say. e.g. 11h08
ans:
9h58
